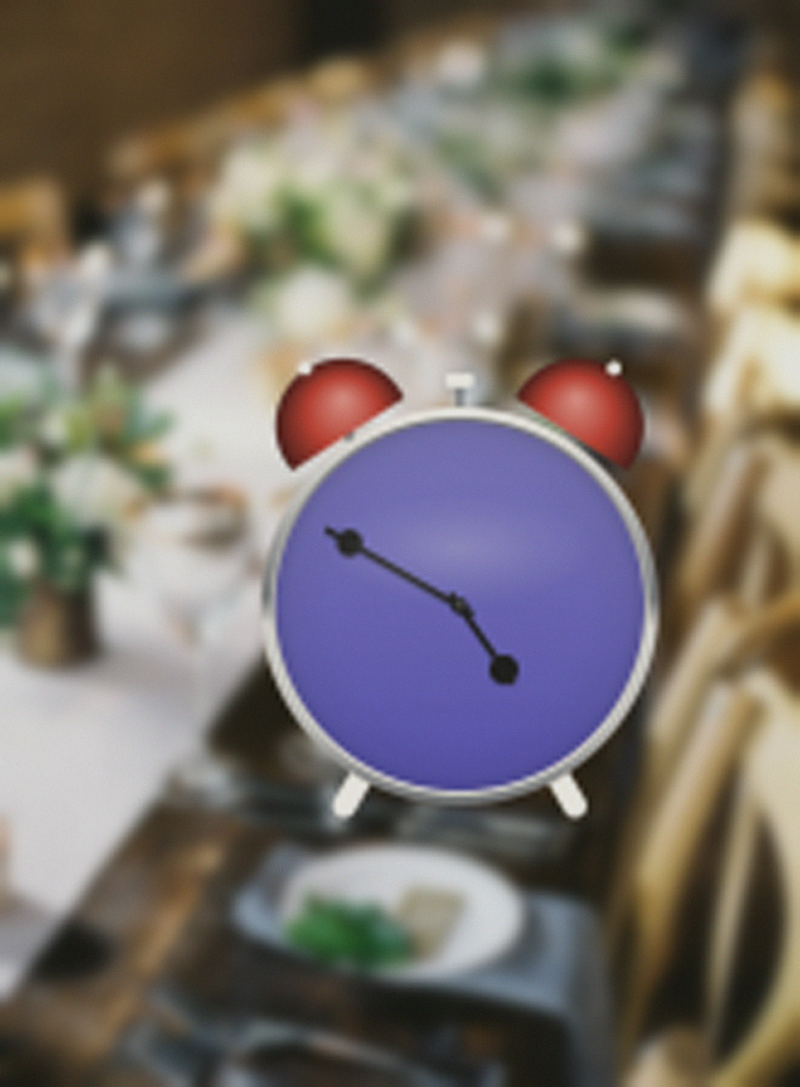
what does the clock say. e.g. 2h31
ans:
4h50
